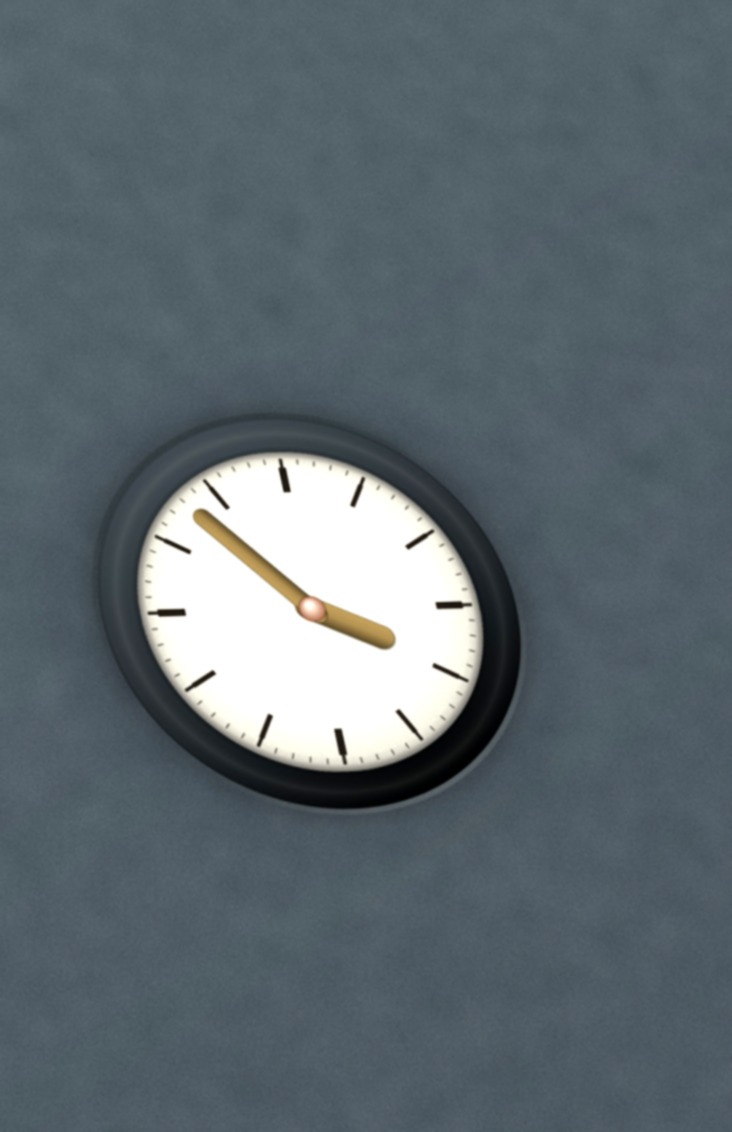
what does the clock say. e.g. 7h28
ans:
3h53
